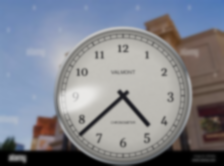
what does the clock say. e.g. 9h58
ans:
4h38
